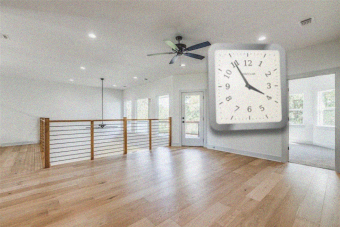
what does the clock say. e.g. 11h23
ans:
3h55
